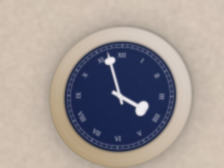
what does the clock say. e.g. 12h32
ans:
3h57
